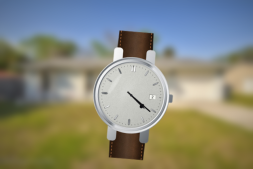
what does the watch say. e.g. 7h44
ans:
4h21
